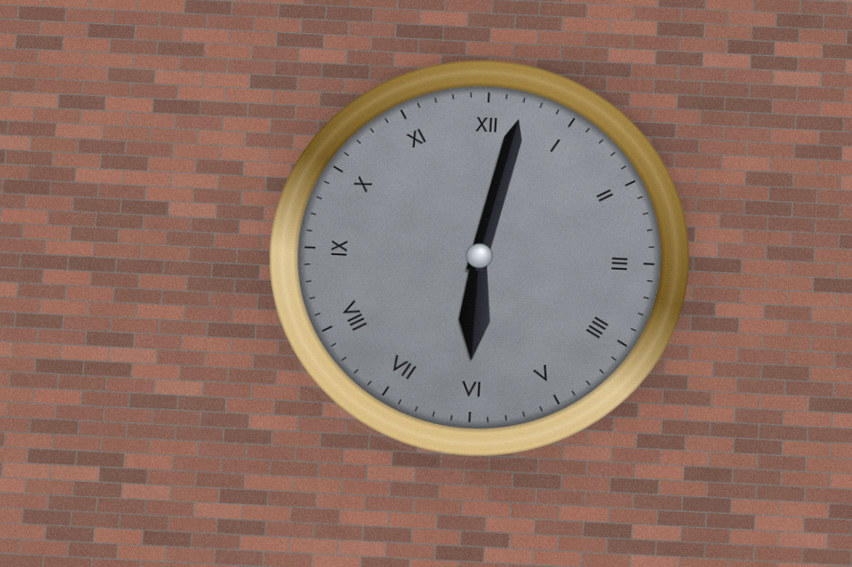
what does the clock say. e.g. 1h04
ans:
6h02
